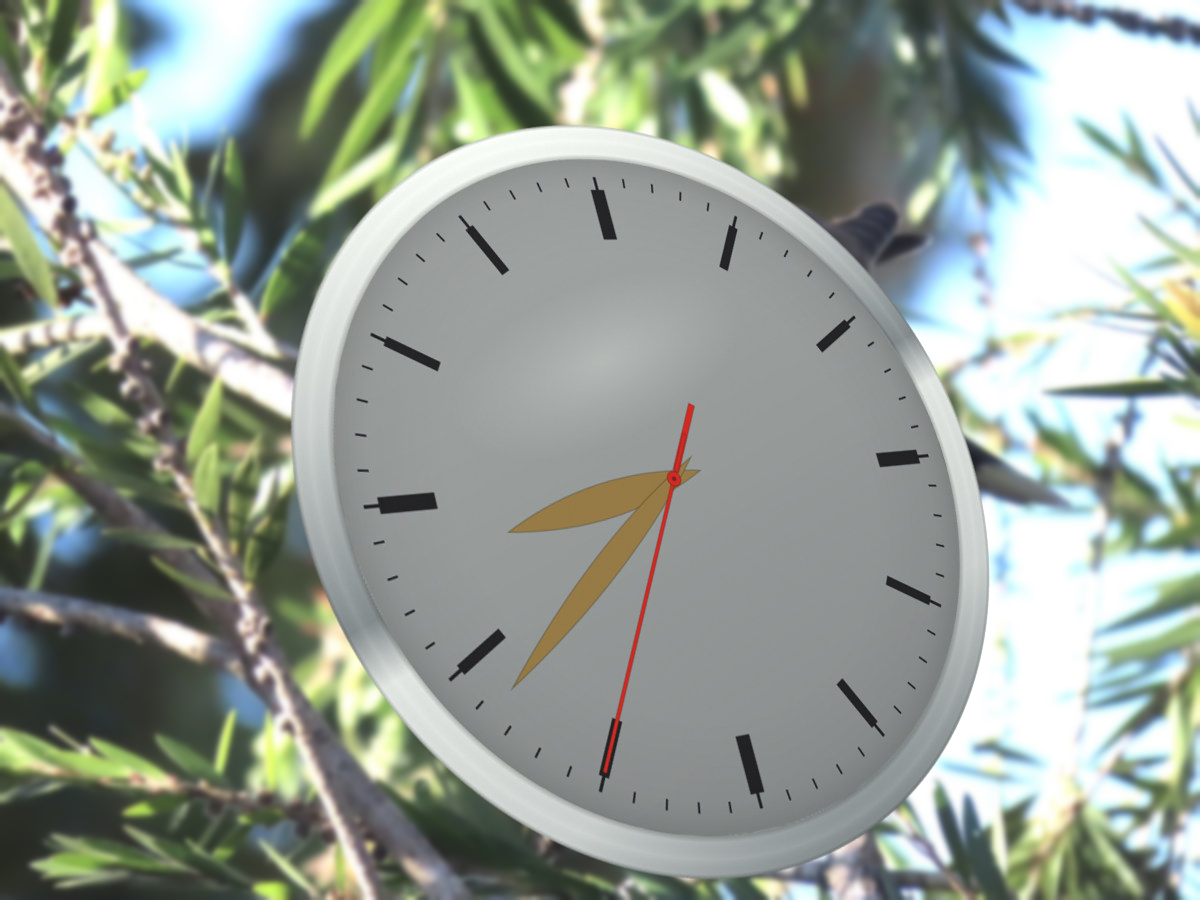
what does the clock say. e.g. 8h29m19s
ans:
8h38m35s
